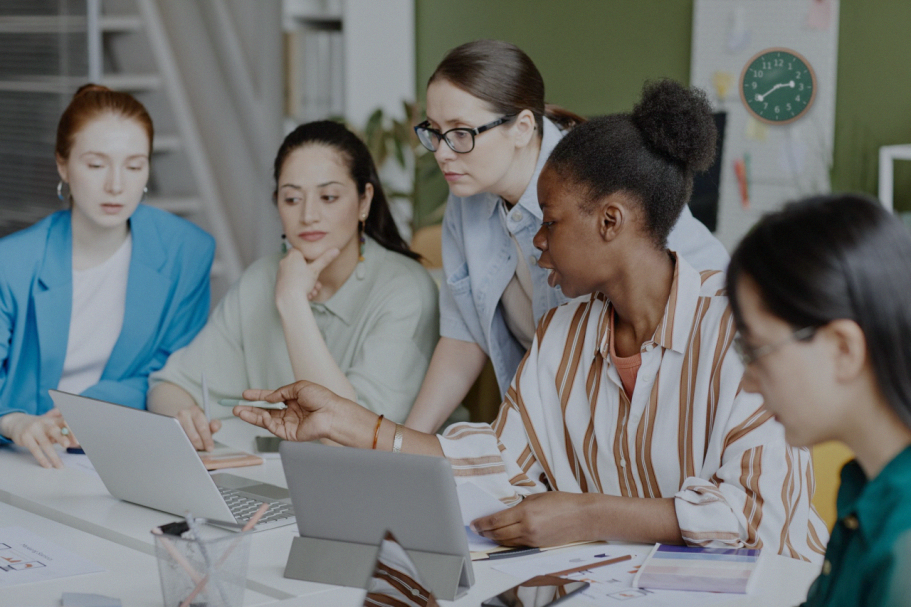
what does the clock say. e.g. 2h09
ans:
2h39
